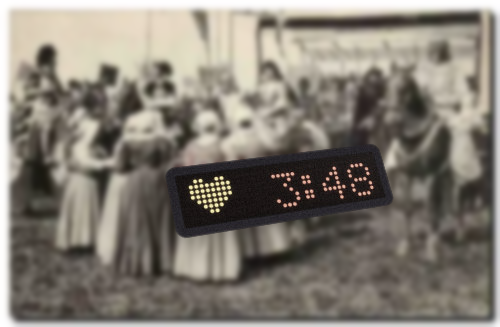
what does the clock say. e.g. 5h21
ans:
3h48
